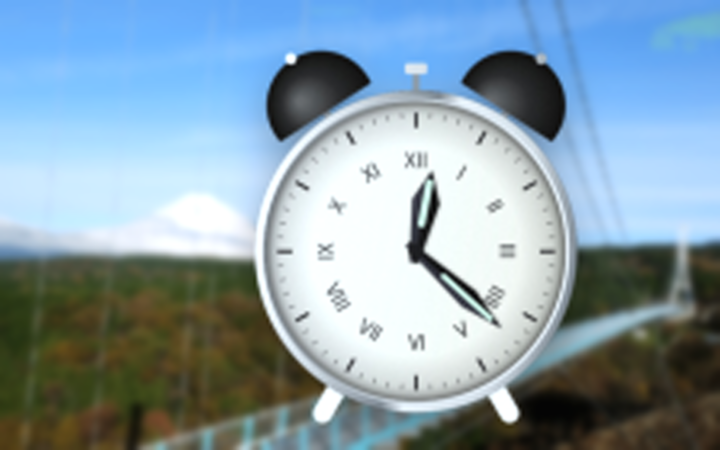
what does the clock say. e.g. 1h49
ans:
12h22
